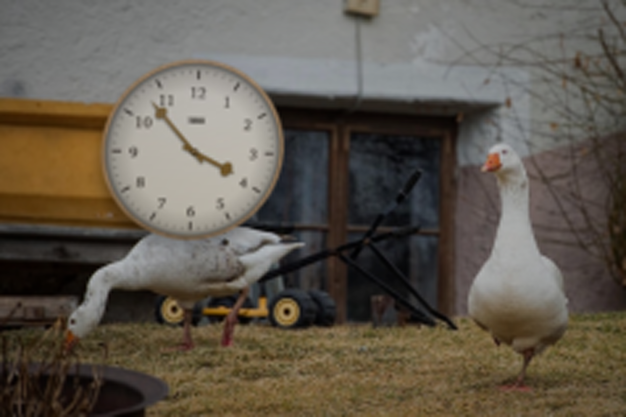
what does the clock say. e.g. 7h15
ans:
3h53
